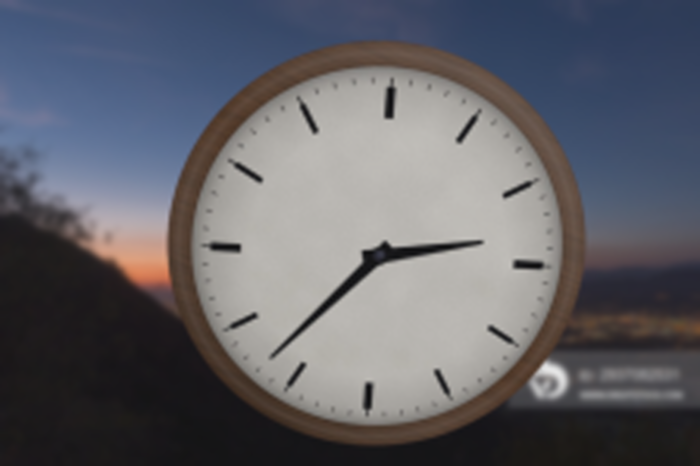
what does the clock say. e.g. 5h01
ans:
2h37
